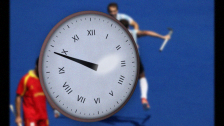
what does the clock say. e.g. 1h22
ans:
9h49
